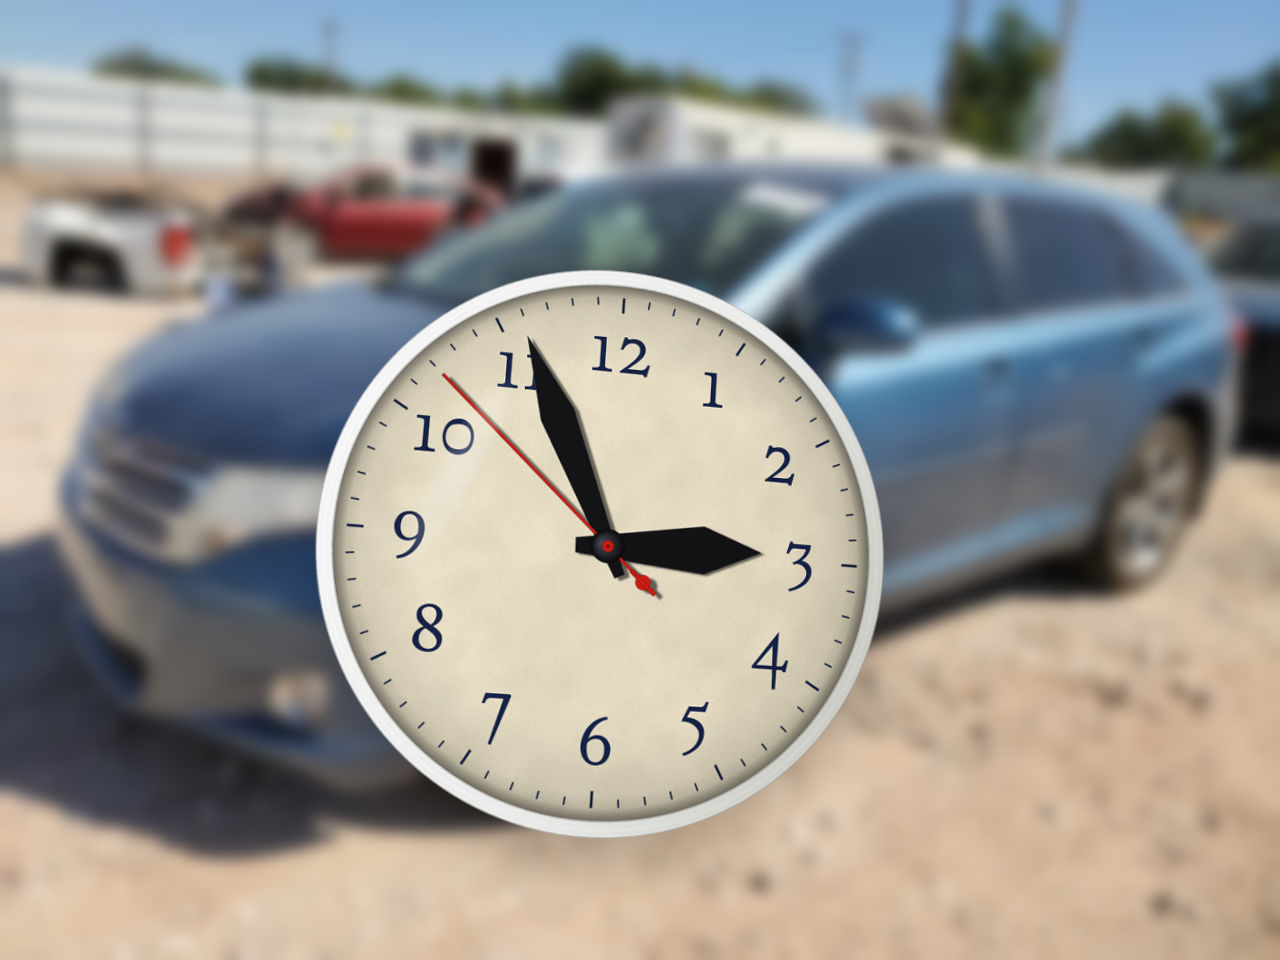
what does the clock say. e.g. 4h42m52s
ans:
2h55m52s
